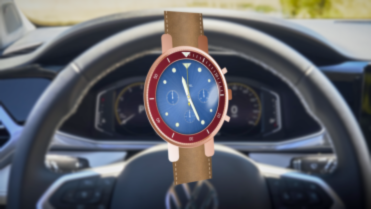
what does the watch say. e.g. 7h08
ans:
11h26
